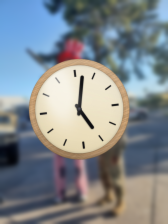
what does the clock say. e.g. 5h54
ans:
5h02
